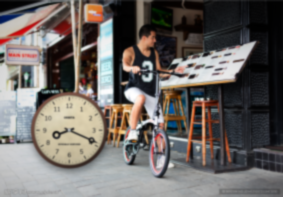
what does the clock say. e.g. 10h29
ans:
8h19
